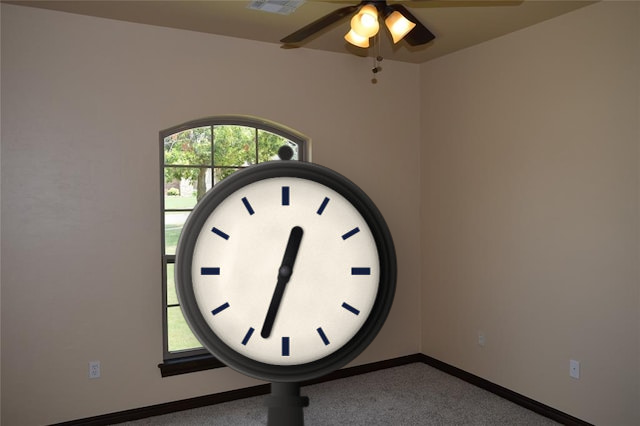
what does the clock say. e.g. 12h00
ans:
12h33
